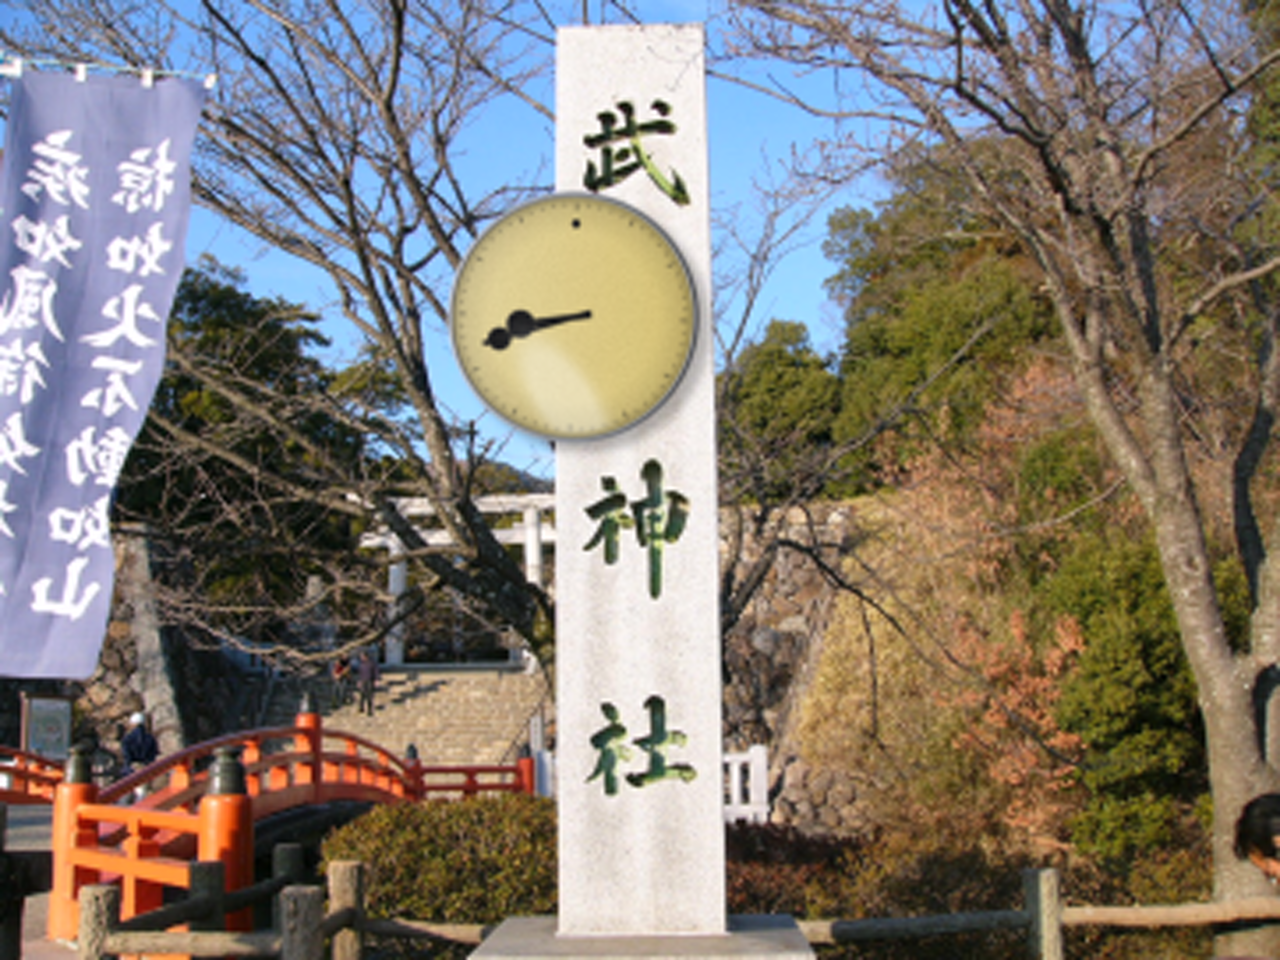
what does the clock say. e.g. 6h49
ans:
8h42
